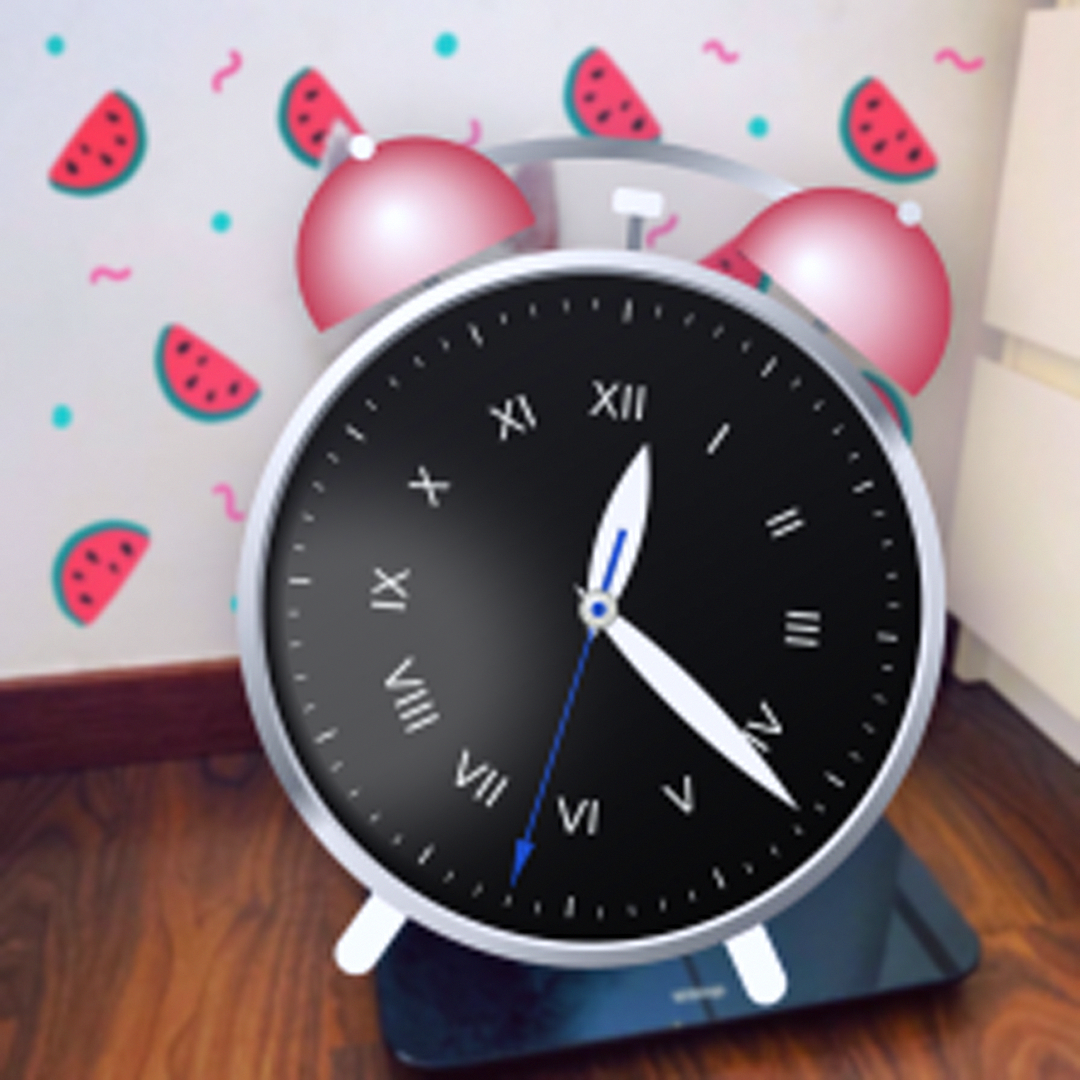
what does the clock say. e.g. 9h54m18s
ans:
12h21m32s
